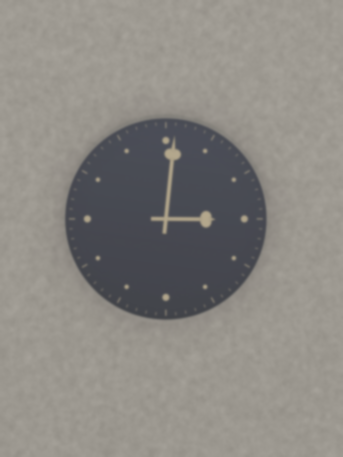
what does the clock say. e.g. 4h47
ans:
3h01
